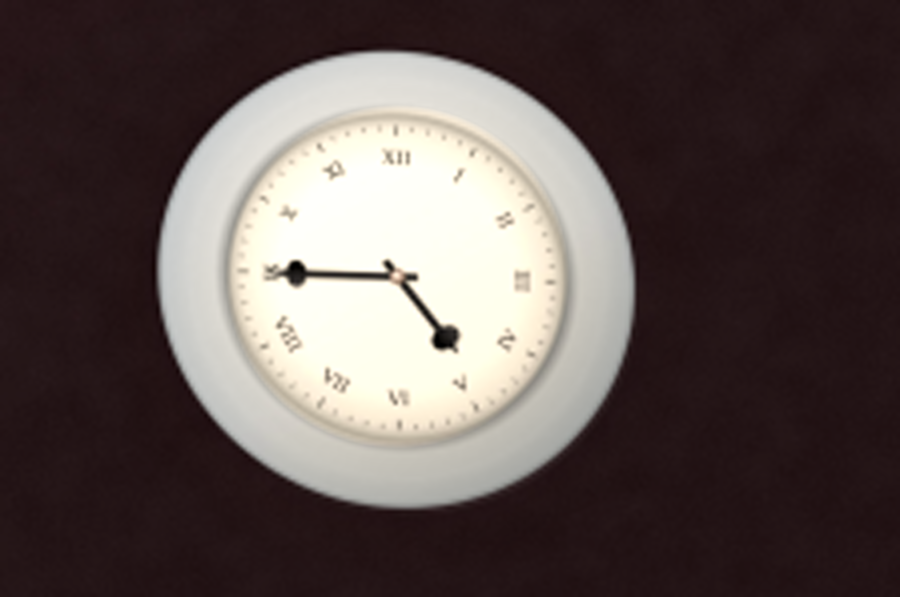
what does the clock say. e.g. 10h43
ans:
4h45
